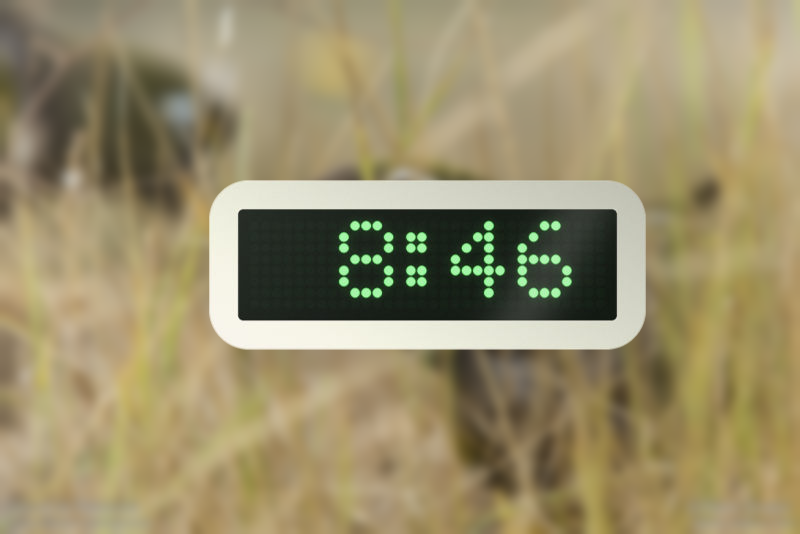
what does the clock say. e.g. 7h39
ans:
8h46
